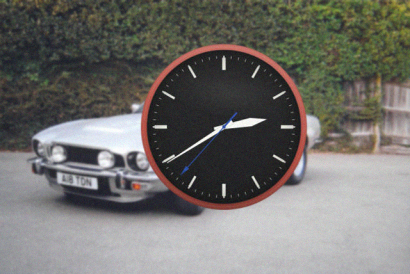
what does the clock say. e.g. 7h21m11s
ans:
2h39m37s
